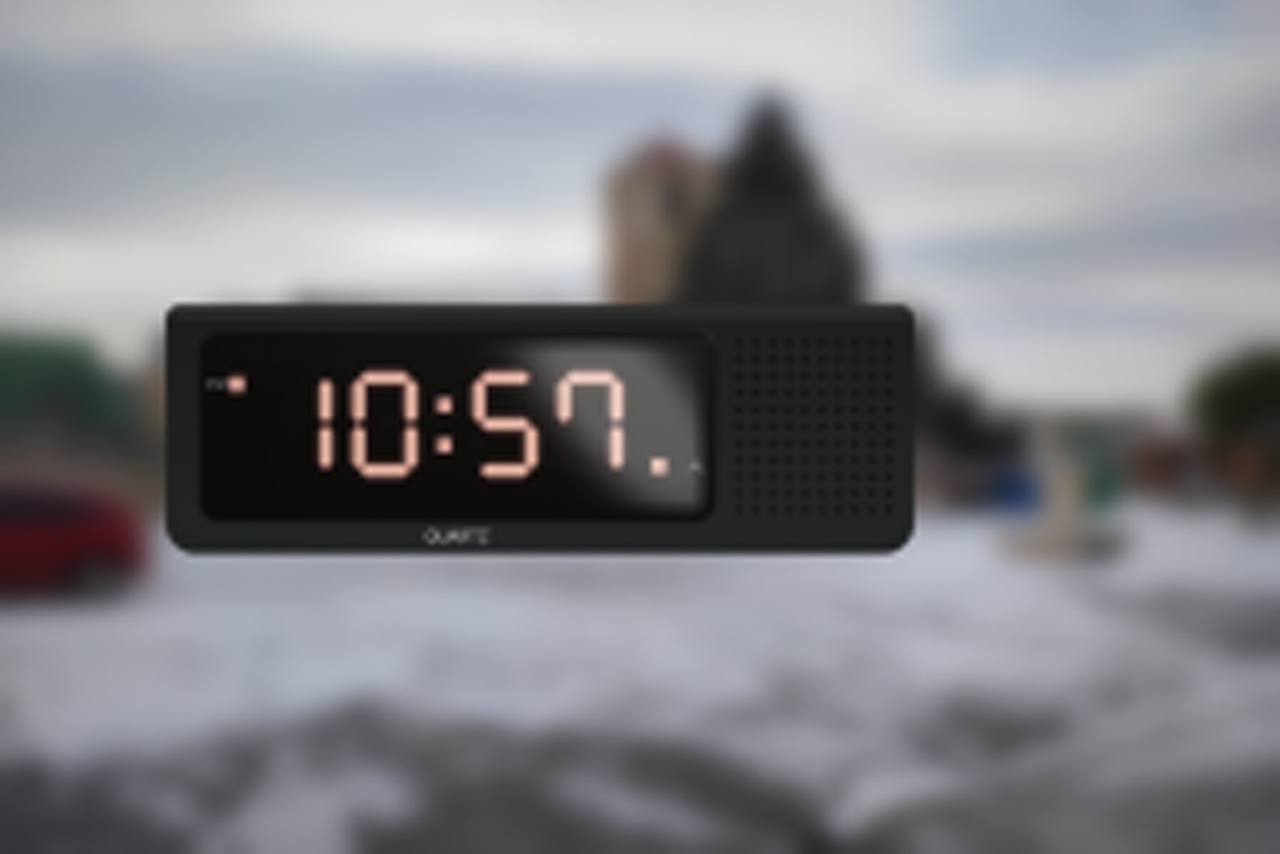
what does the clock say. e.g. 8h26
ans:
10h57
